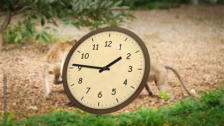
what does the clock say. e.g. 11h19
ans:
1h46
